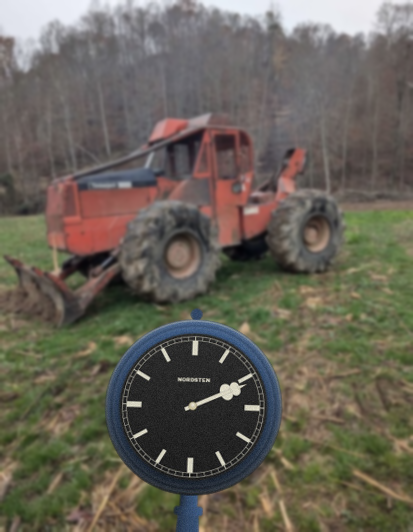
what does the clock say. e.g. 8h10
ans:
2h11
